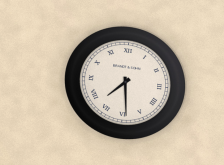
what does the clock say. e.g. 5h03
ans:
7h29
